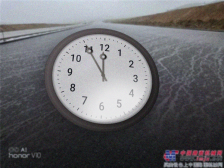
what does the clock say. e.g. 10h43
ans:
11h55
